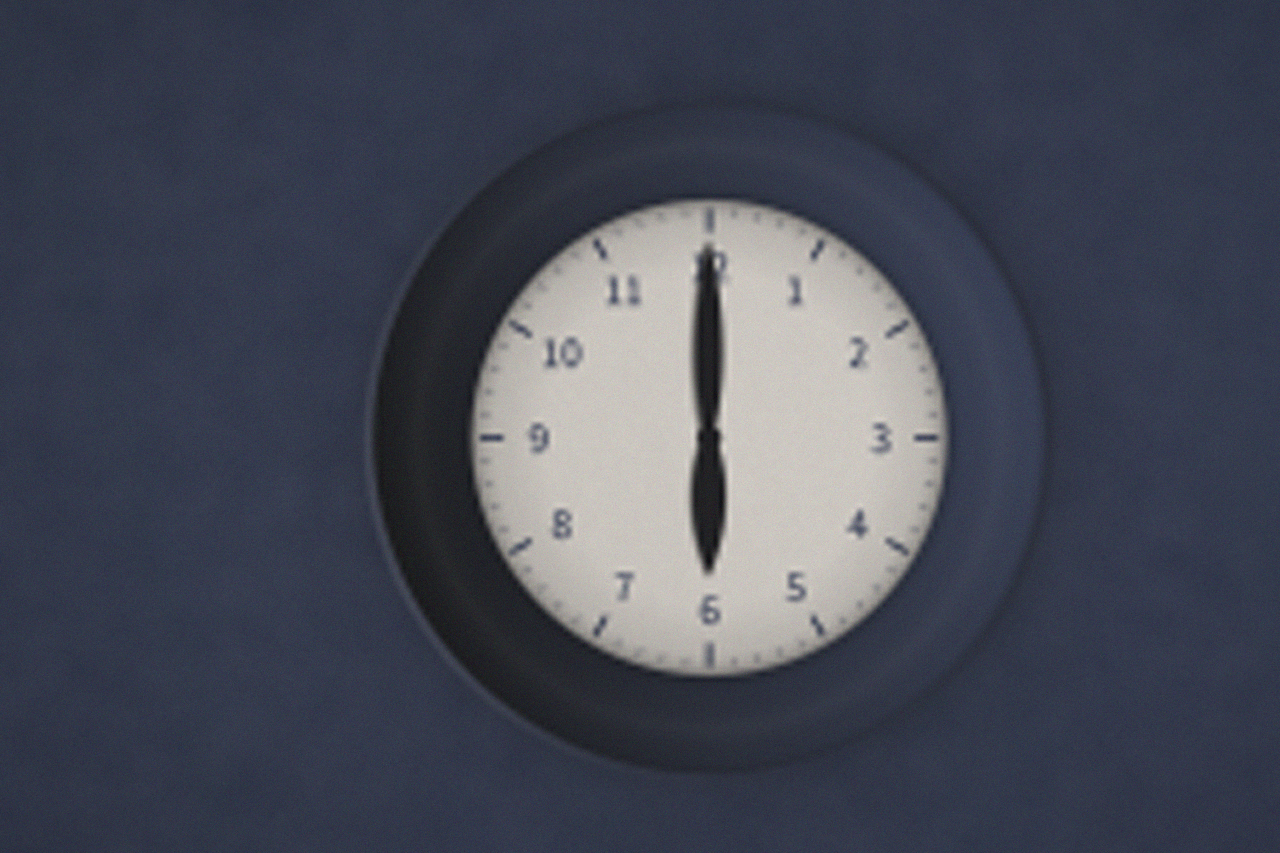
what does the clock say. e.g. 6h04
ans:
6h00
